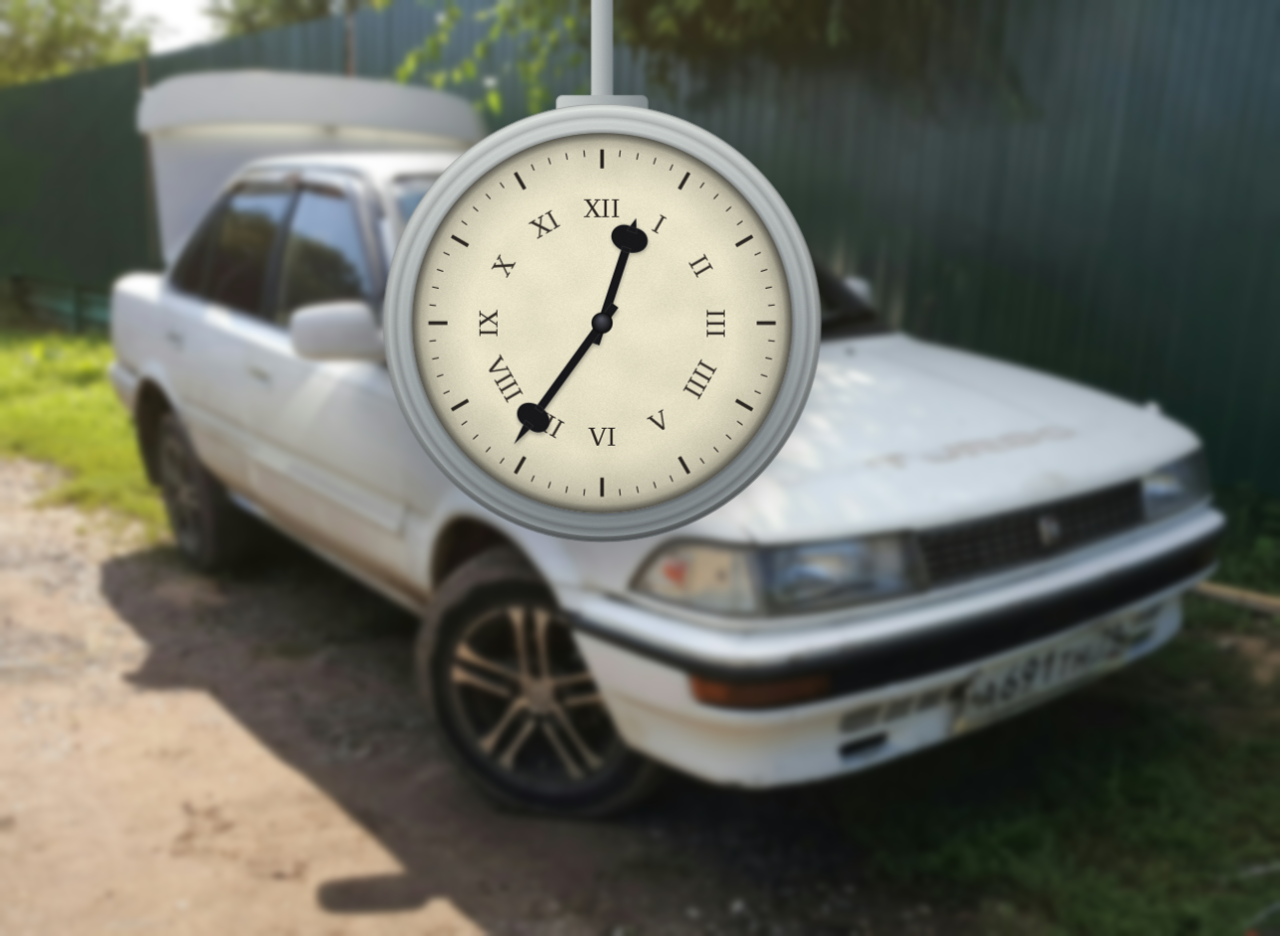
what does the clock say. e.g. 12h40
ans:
12h36
